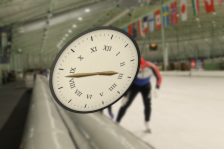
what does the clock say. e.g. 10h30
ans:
2h43
